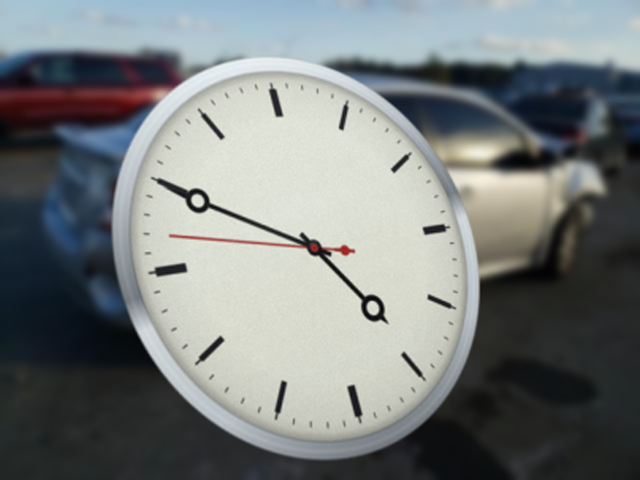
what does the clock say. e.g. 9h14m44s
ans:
4h49m47s
